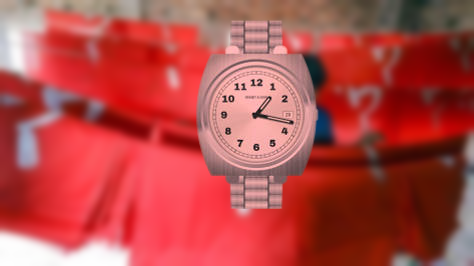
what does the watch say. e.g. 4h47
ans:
1h17
